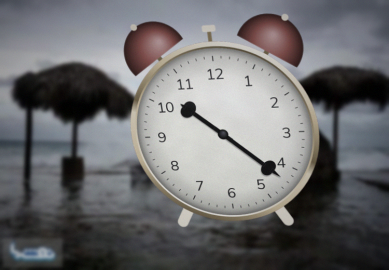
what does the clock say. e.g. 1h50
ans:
10h22
